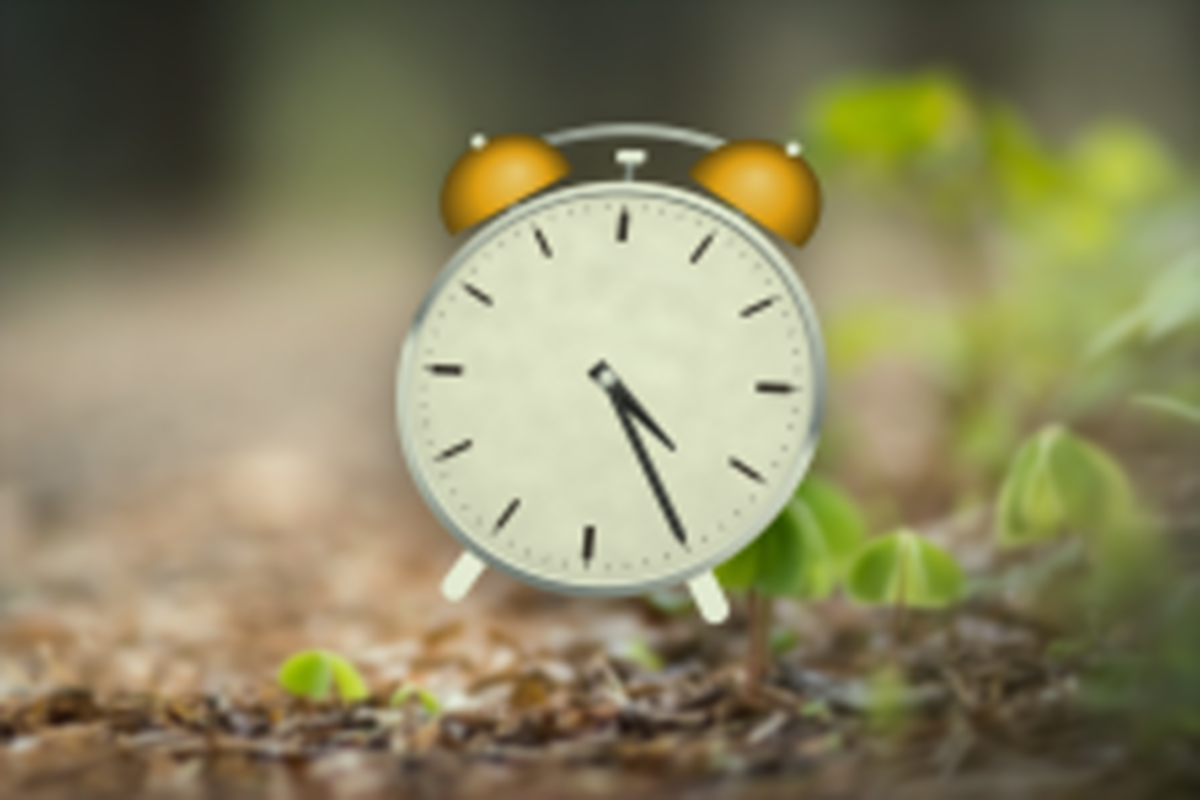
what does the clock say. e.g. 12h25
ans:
4h25
